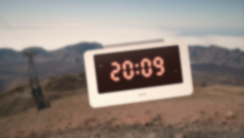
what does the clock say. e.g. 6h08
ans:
20h09
